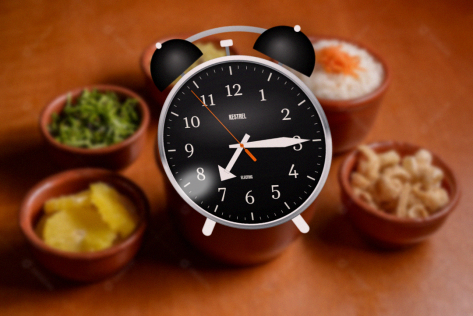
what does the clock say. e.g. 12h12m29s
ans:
7h14m54s
